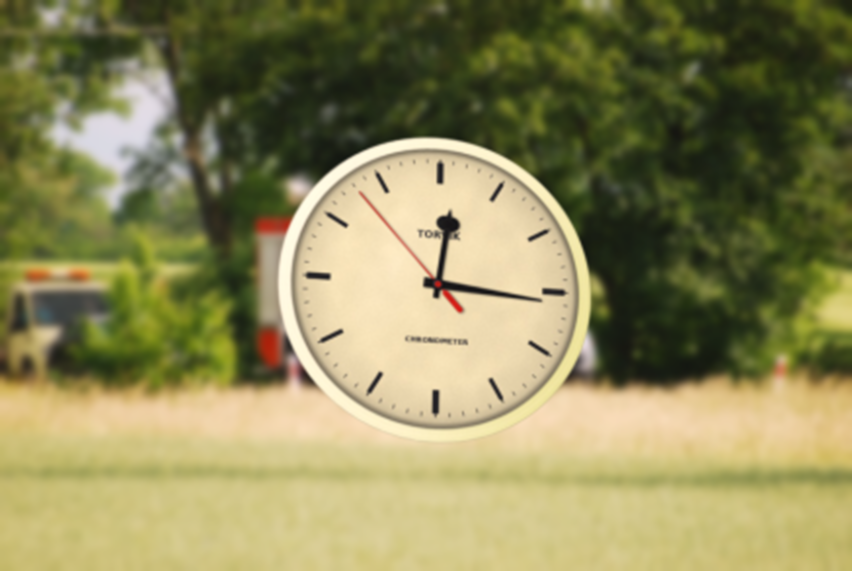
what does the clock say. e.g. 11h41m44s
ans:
12h15m53s
